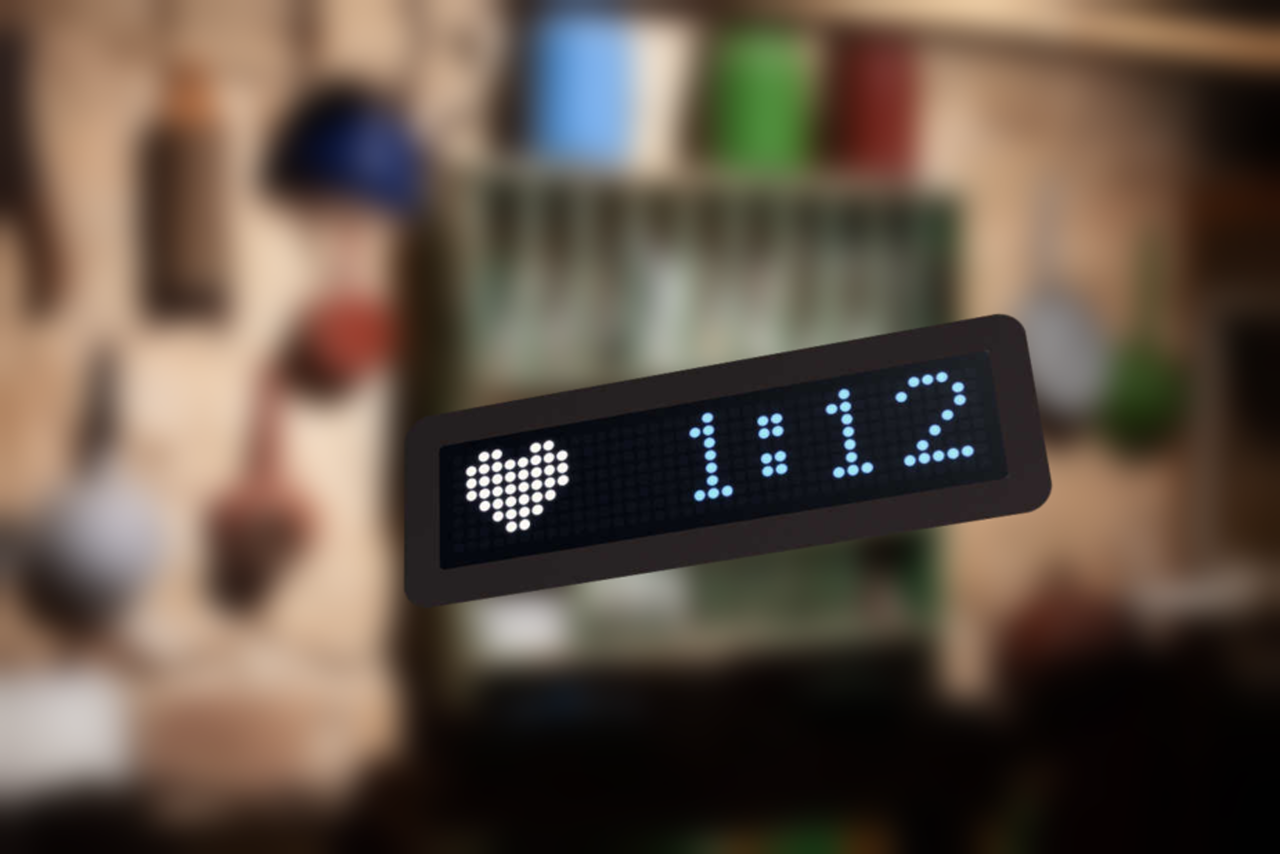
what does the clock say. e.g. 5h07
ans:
1h12
